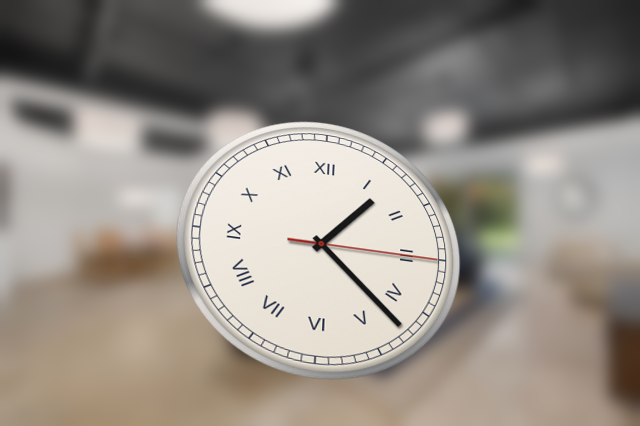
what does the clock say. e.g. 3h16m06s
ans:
1h22m15s
